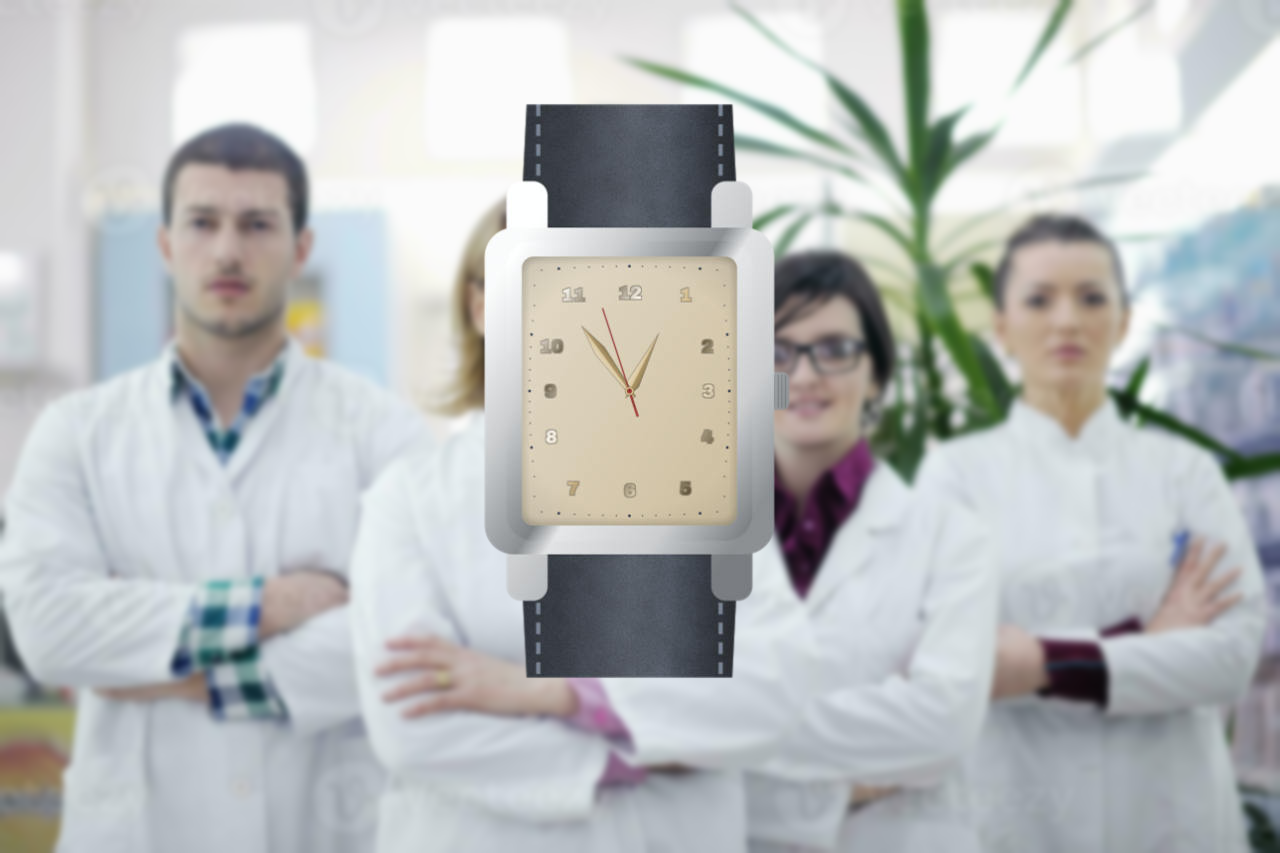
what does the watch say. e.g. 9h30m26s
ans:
12h53m57s
